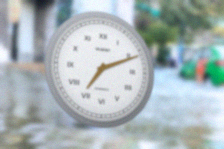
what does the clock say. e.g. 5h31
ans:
7h11
